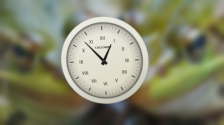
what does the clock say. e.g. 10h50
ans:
12h53
